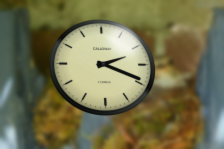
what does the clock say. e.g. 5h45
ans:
2h19
